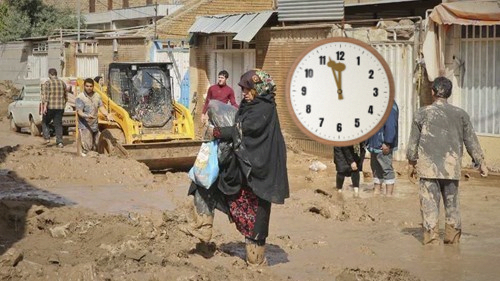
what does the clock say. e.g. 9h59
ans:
11h57
